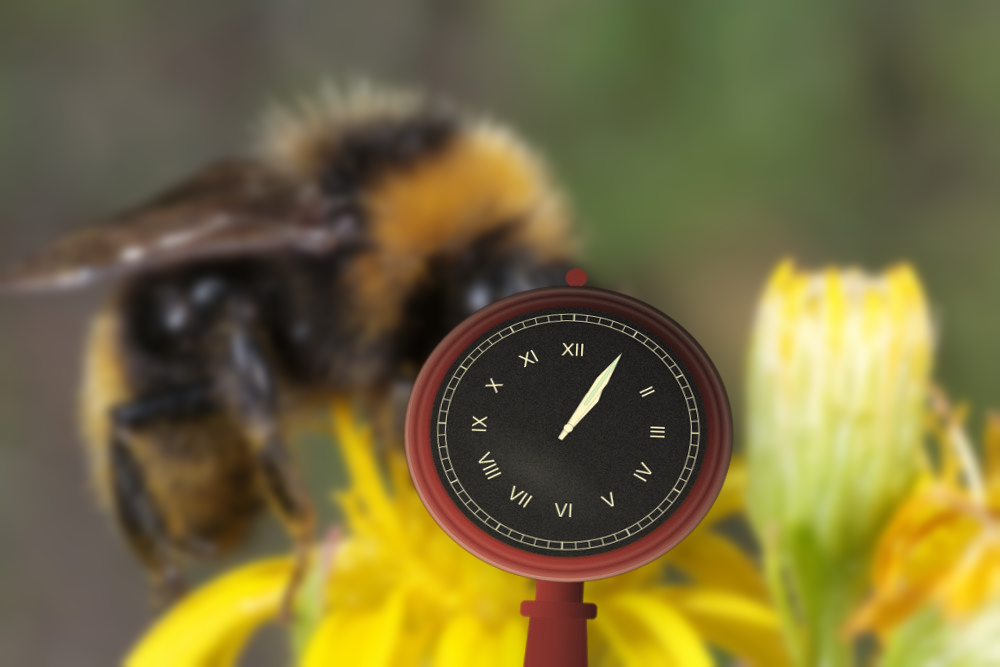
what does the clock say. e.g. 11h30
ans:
1h05
